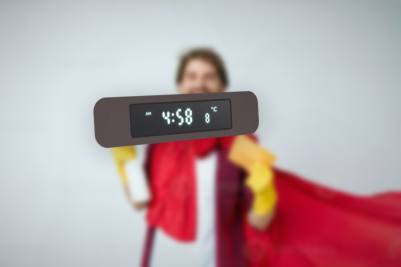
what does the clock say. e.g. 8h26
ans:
4h58
